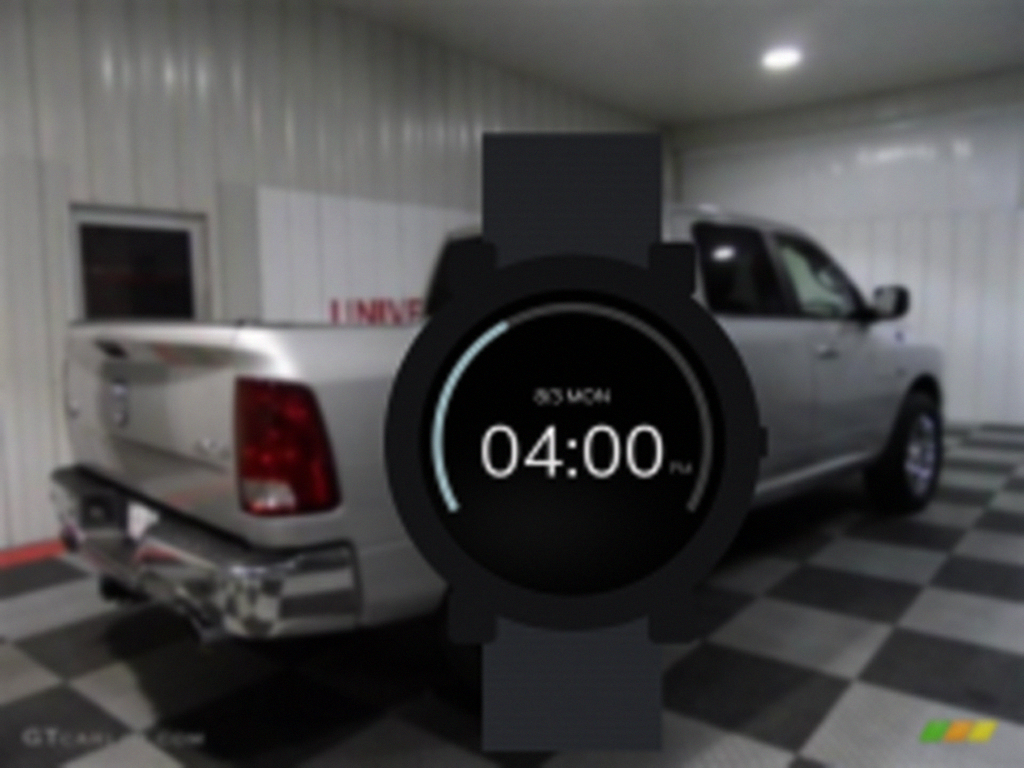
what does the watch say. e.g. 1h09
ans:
4h00
